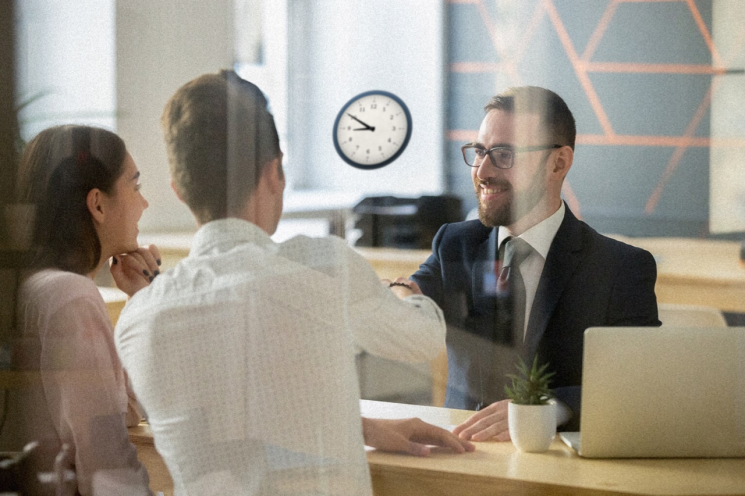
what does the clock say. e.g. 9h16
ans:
8h50
